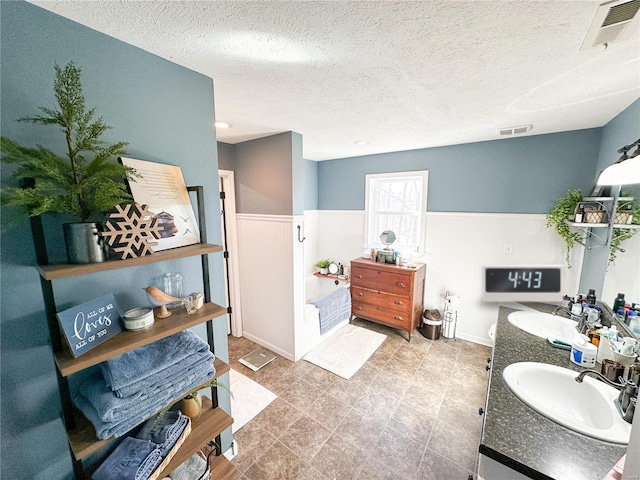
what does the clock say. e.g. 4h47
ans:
4h43
